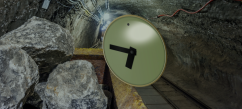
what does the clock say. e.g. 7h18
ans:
6h47
